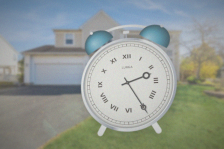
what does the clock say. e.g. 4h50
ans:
2h25
